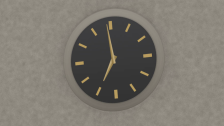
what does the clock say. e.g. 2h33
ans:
6h59
